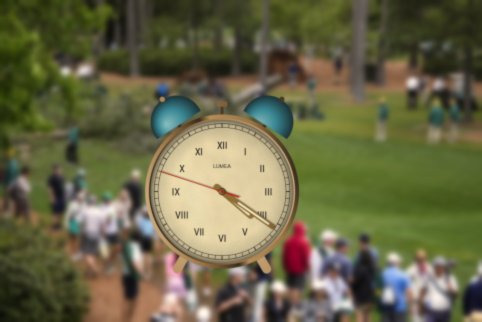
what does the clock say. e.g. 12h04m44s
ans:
4h20m48s
